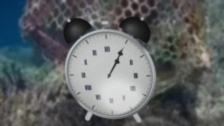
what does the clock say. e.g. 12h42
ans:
1h05
